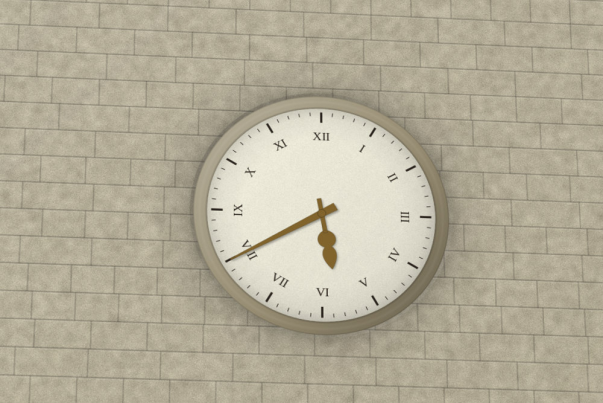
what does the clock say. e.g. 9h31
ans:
5h40
